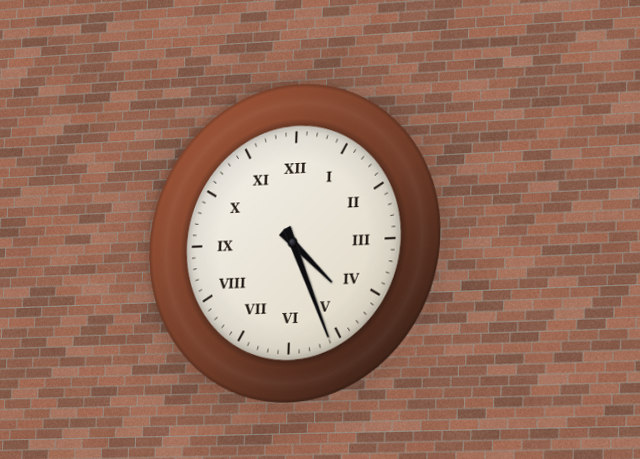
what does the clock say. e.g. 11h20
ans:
4h26
